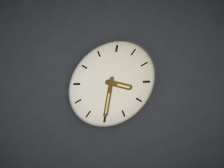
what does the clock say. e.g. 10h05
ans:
3h30
